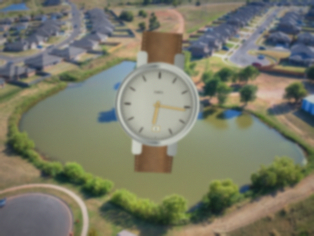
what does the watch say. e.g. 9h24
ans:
6h16
